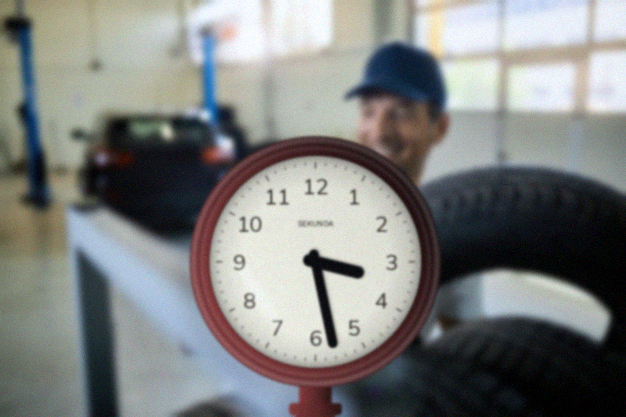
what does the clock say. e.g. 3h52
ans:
3h28
